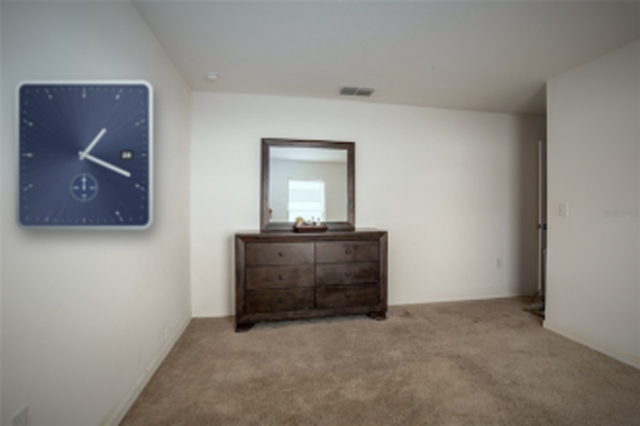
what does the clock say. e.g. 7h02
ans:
1h19
